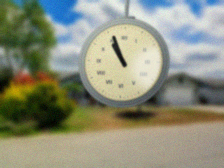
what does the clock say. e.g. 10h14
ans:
10h56
